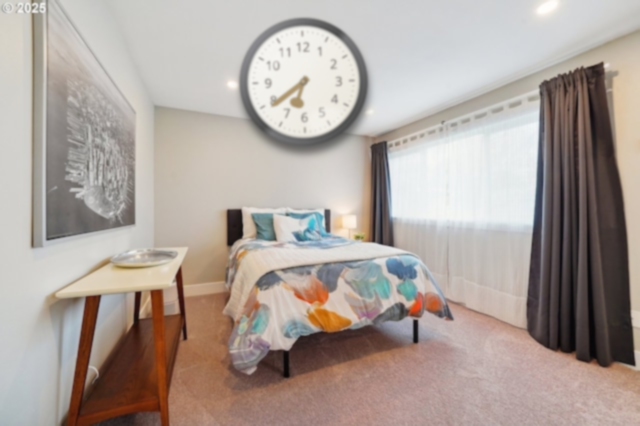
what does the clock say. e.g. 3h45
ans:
6h39
